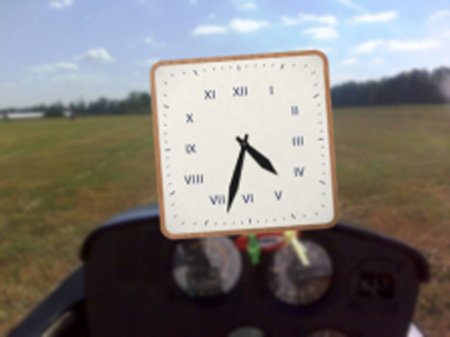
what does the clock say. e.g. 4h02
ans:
4h33
